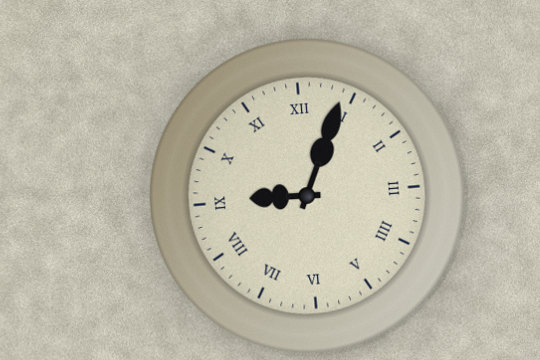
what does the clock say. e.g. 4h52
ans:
9h04
